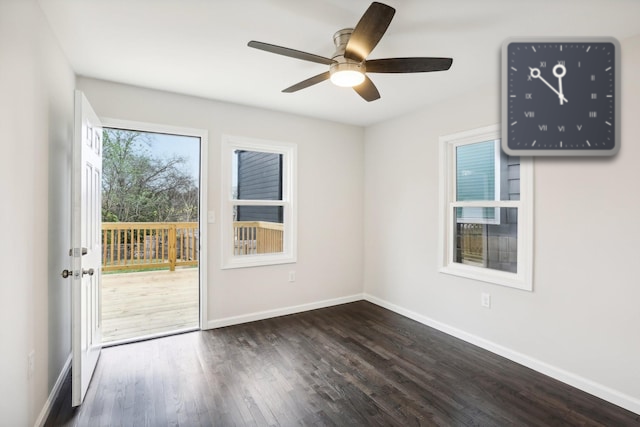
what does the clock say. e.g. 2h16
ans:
11h52
